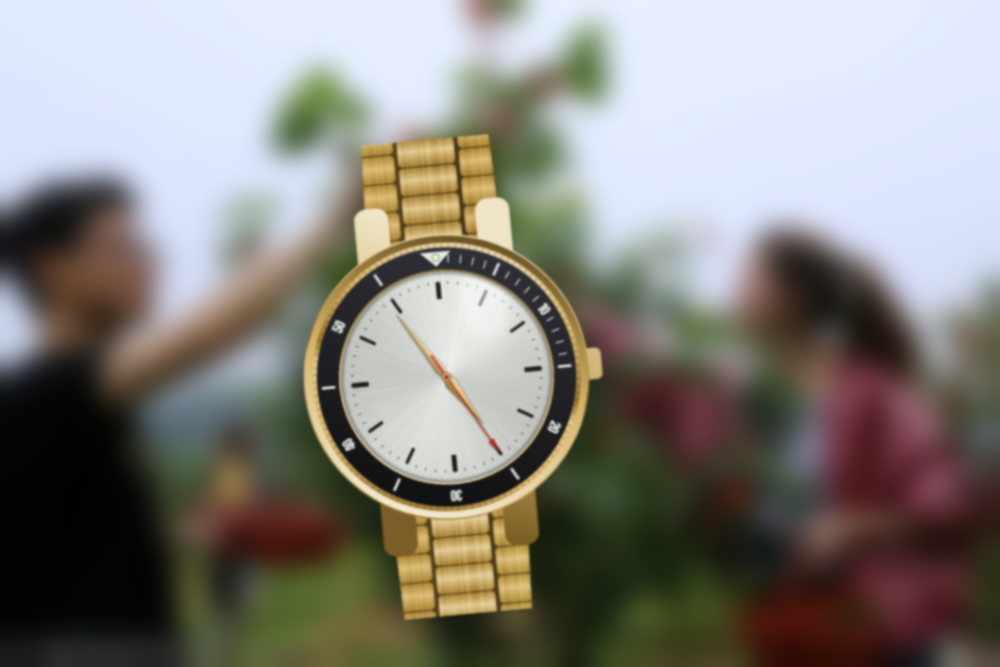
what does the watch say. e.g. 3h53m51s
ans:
4h54m25s
